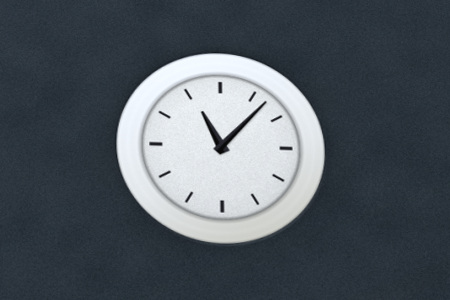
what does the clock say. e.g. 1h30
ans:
11h07
